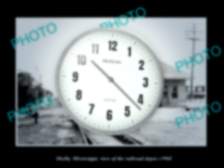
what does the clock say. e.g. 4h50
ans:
10h22
